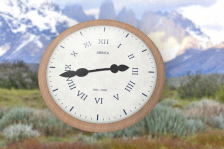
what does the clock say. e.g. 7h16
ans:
2h43
